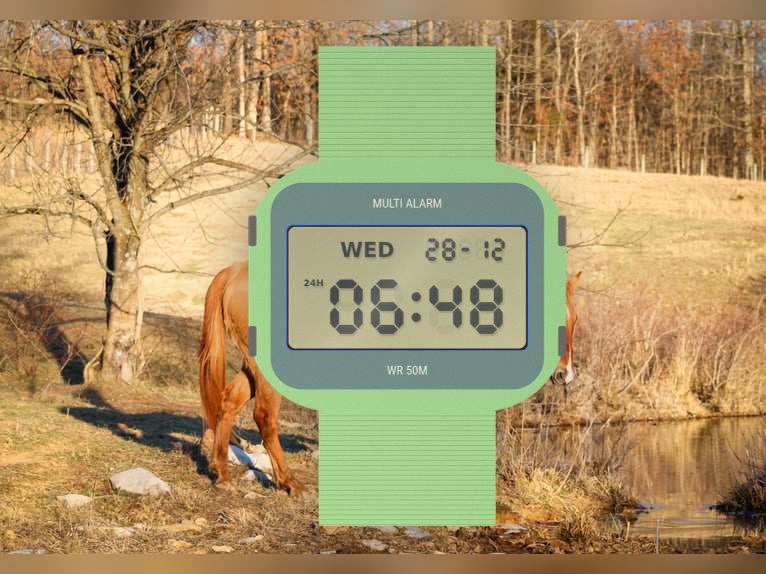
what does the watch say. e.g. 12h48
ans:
6h48
